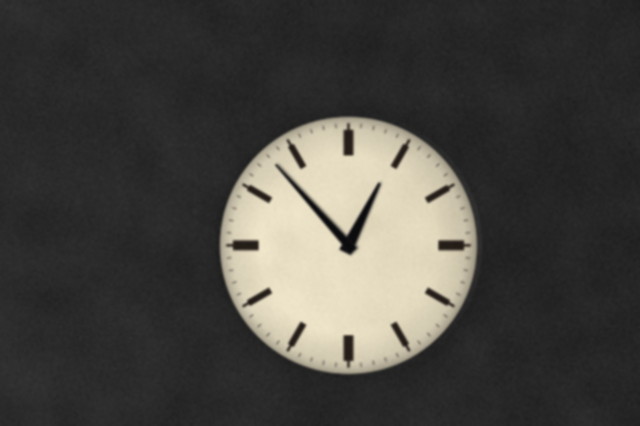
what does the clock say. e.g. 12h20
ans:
12h53
